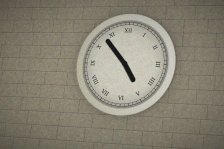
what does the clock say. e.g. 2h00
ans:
4h53
